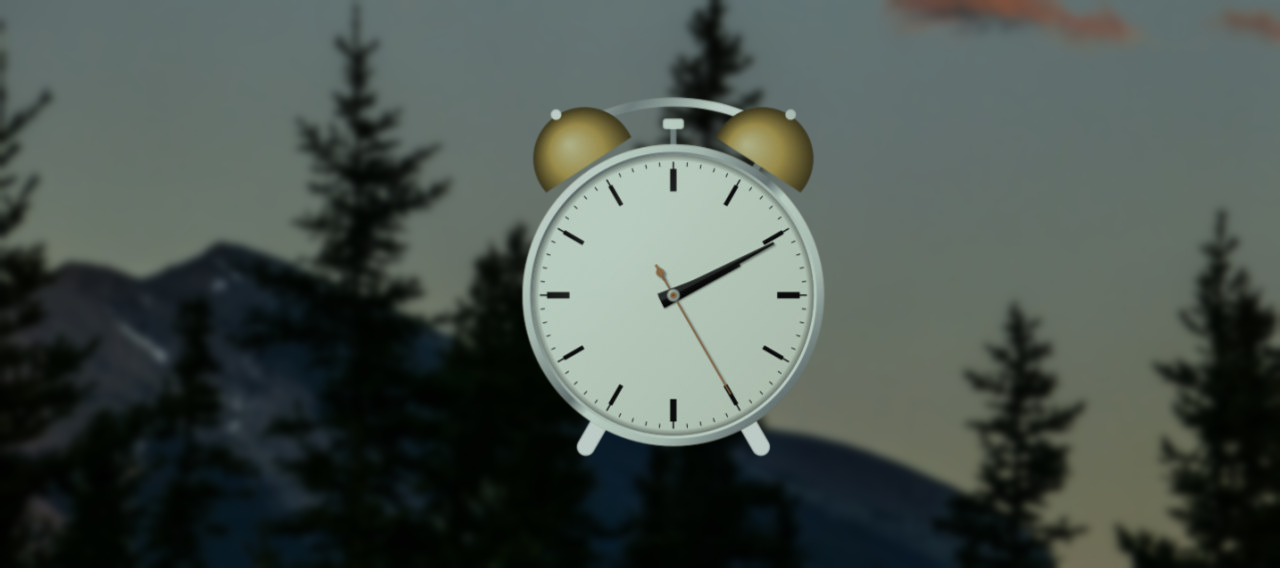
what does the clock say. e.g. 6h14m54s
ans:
2h10m25s
